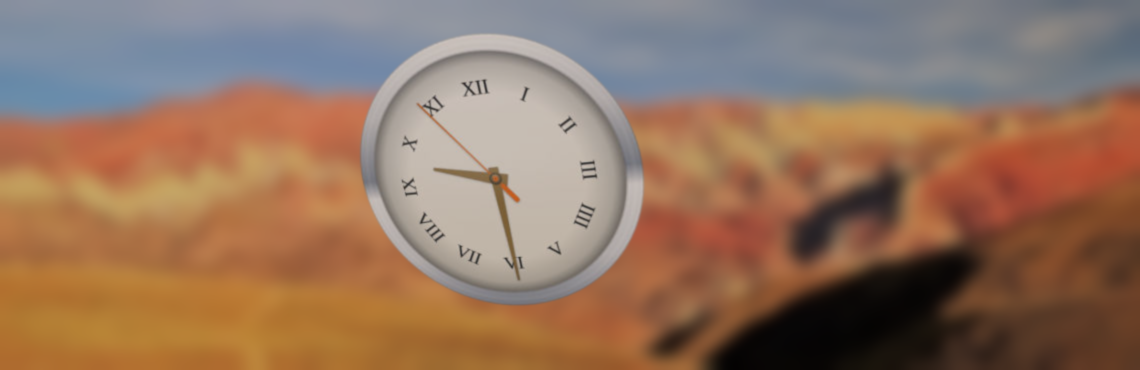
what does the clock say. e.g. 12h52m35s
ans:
9h29m54s
